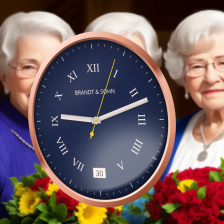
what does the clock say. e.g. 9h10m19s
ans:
9h12m04s
